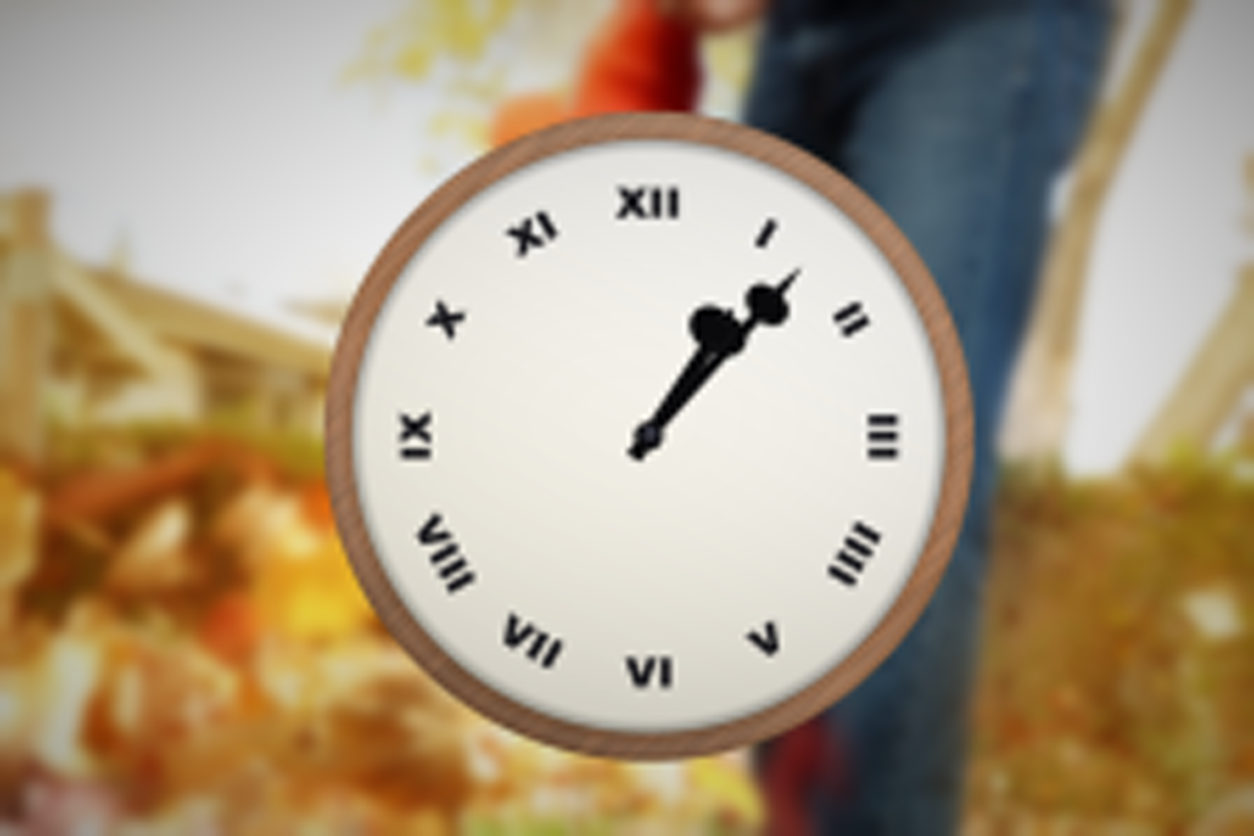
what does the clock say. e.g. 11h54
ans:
1h07
